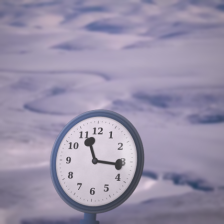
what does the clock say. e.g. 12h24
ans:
11h16
